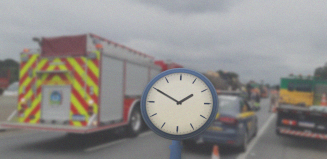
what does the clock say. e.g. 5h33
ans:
1h50
